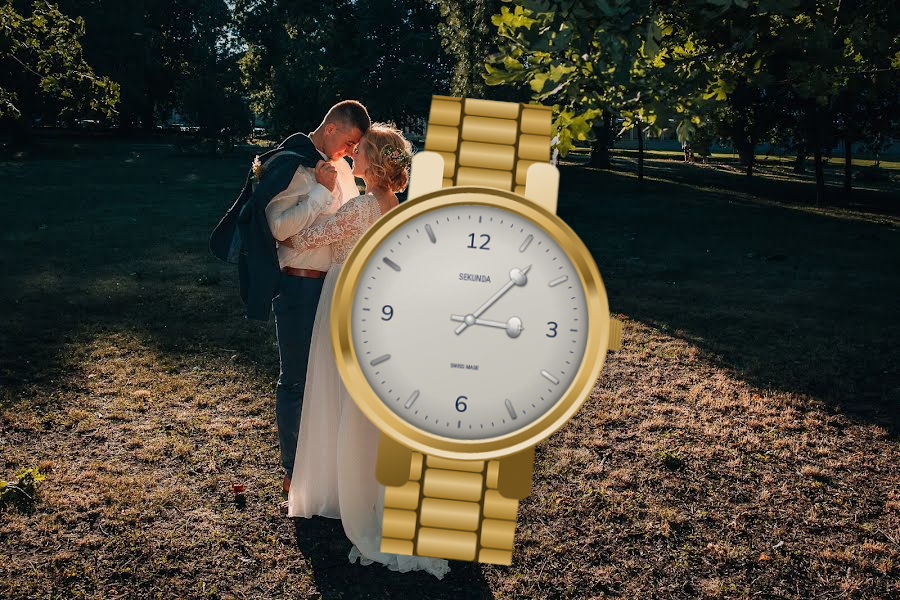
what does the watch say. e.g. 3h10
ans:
3h07
